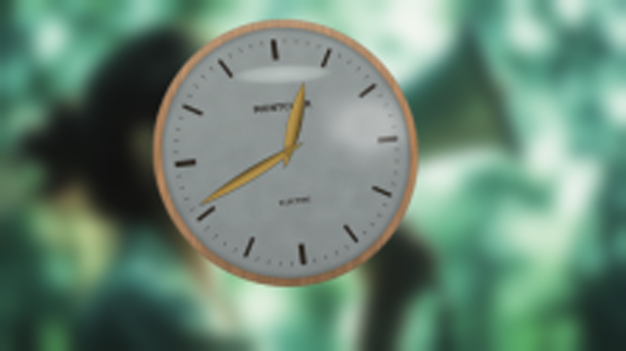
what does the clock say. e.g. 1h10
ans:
12h41
